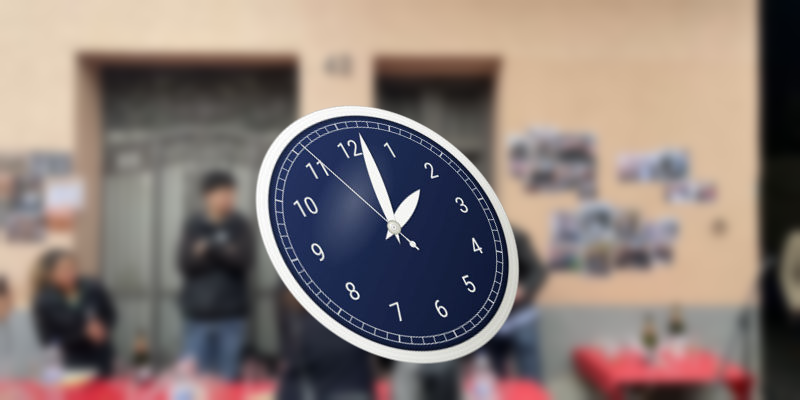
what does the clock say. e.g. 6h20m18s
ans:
2h01m56s
